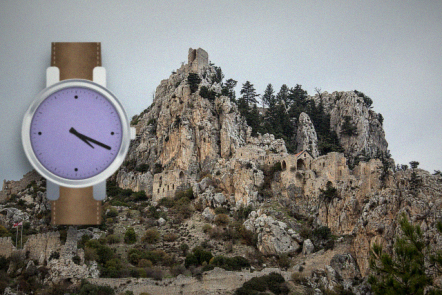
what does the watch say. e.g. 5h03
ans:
4h19
